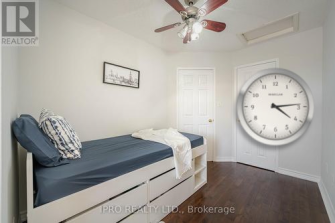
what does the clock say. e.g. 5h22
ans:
4h14
